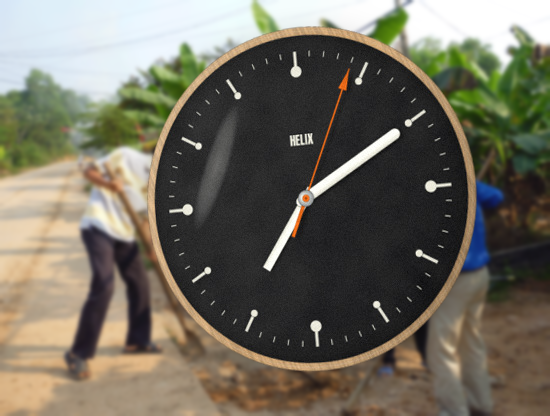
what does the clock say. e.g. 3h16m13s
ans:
7h10m04s
